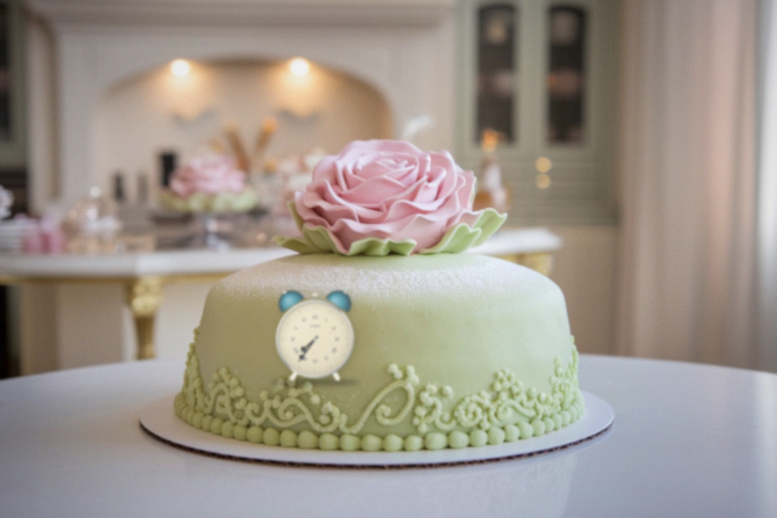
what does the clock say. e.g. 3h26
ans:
7h36
